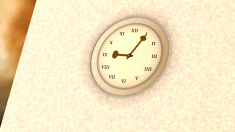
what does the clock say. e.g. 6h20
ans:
9h05
